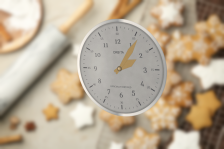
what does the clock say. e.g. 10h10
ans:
2h06
